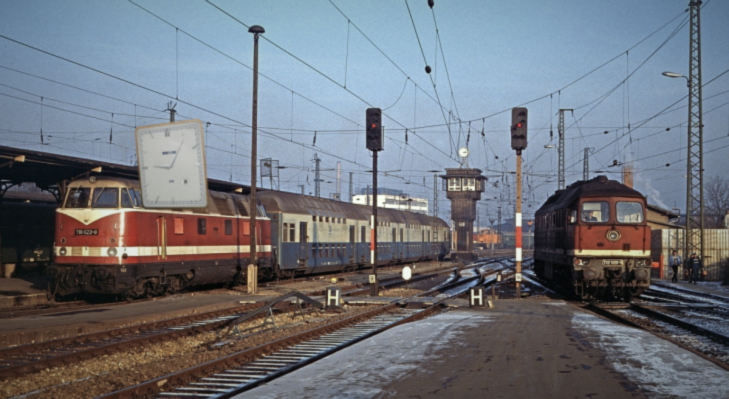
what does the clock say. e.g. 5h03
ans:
9h06
